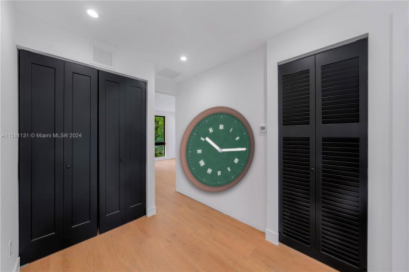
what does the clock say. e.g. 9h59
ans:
10h15
